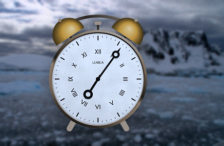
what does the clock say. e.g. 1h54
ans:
7h06
